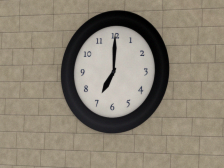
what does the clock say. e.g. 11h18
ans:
7h00
